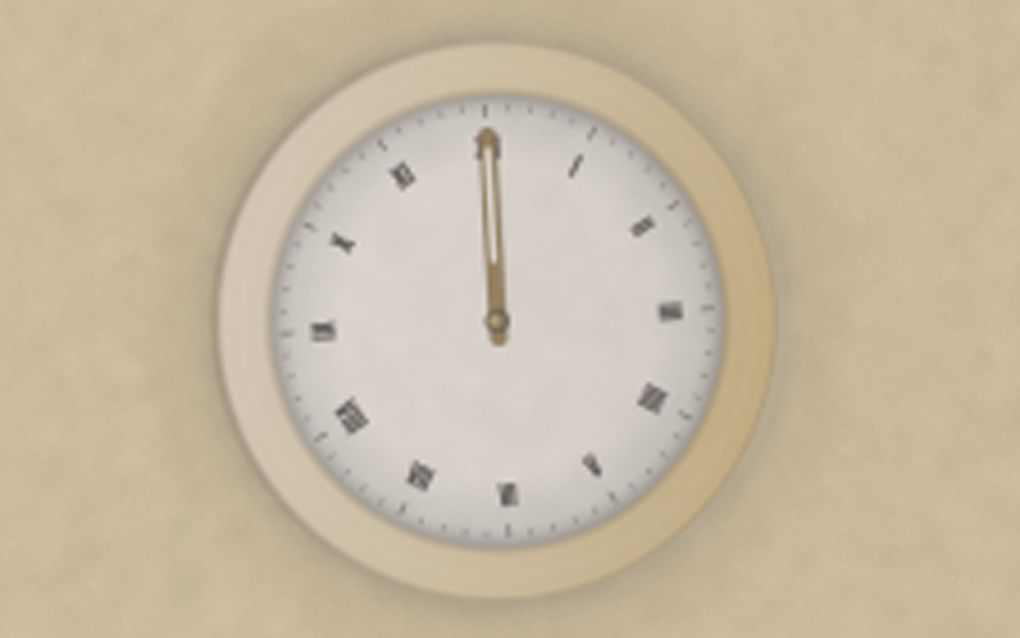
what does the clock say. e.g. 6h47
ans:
12h00
